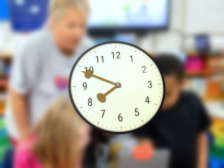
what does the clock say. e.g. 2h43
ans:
7h49
